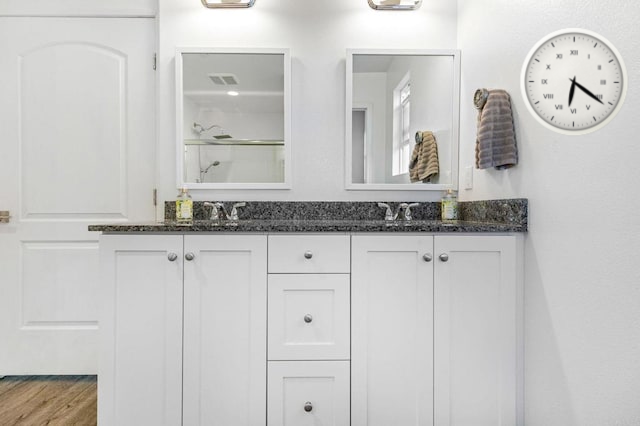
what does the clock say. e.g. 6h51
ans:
6h21
